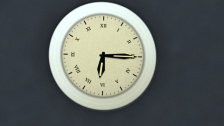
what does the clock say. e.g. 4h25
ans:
6h15
